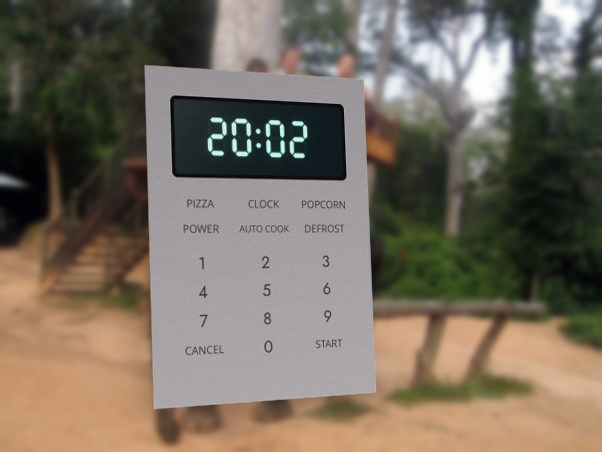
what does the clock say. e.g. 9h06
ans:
20h02
